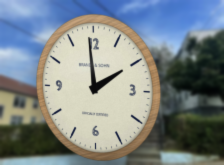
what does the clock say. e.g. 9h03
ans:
1h59
